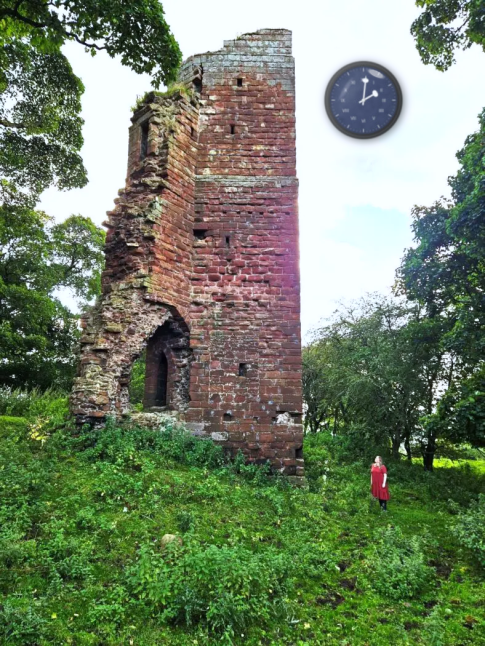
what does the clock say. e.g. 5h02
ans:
2h01
